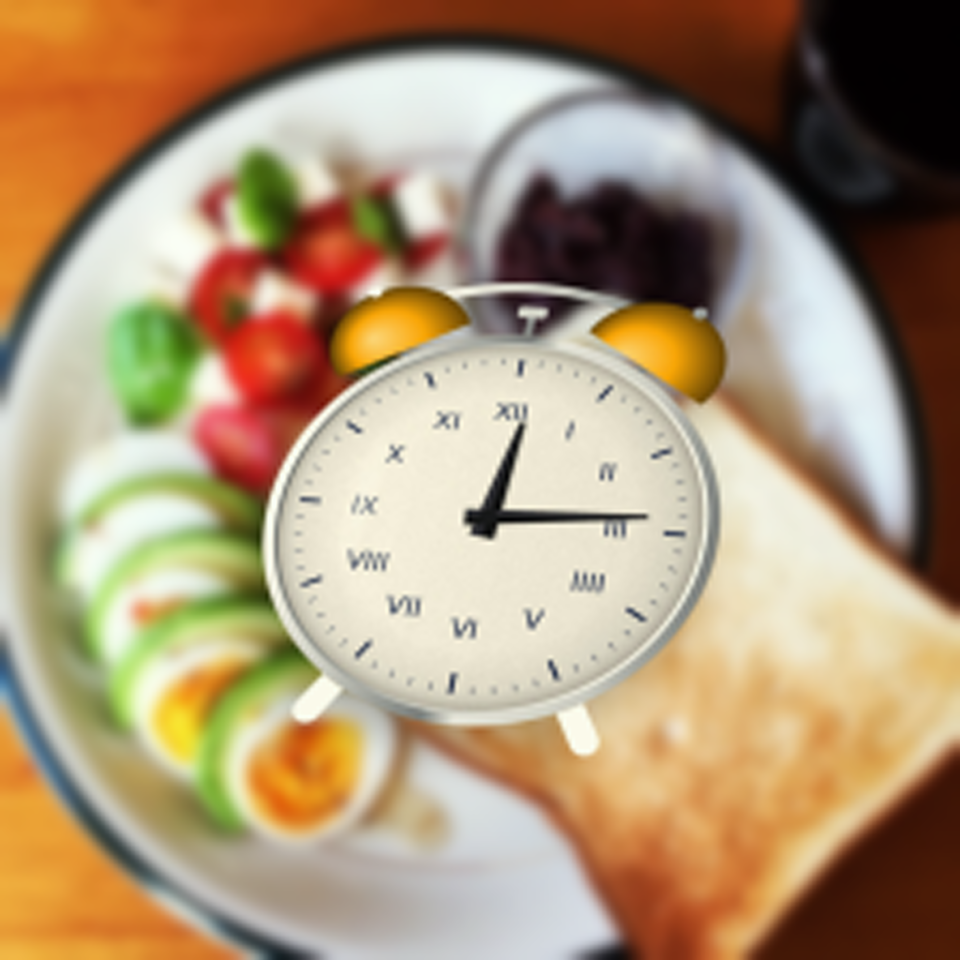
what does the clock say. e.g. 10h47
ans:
12h14
